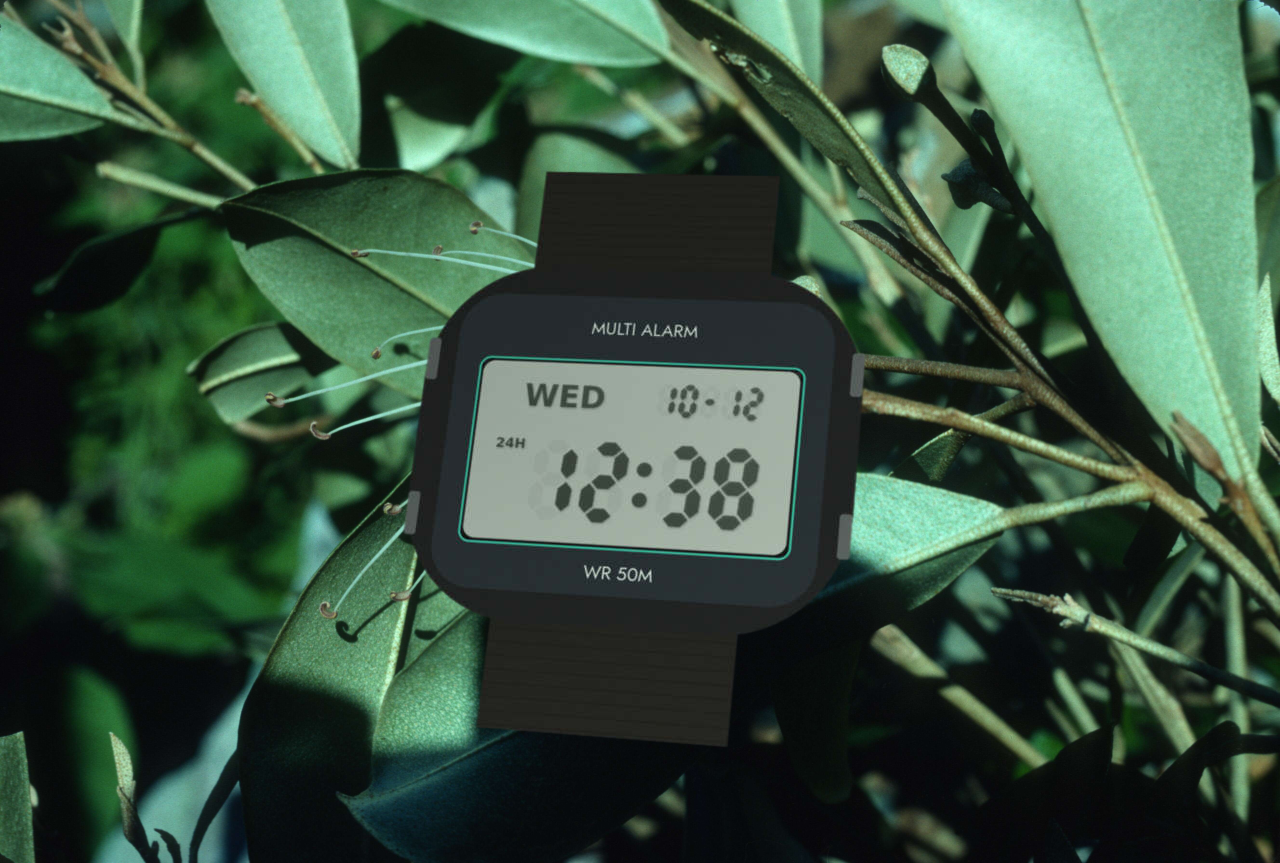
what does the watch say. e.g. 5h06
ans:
12h38
